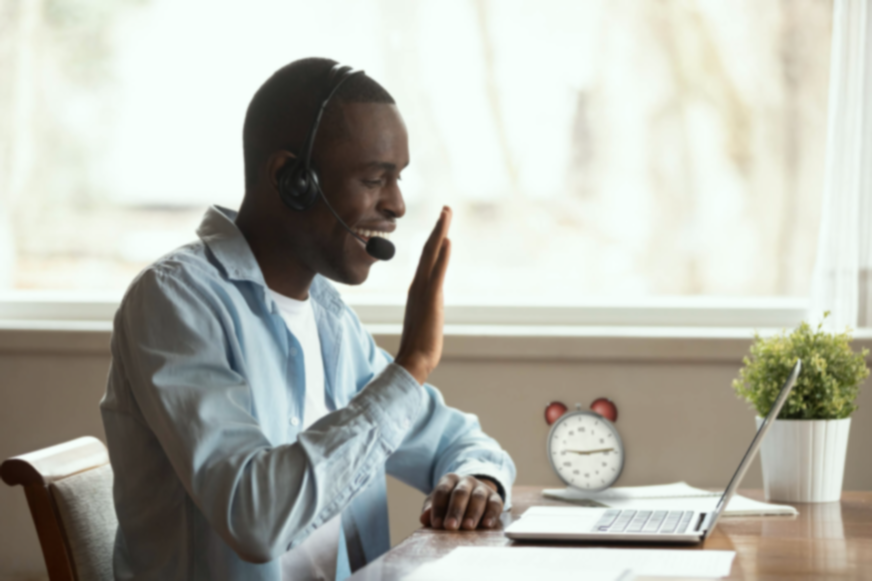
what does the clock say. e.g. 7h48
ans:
9h14
